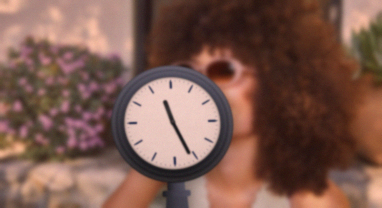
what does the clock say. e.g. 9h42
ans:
11h26
